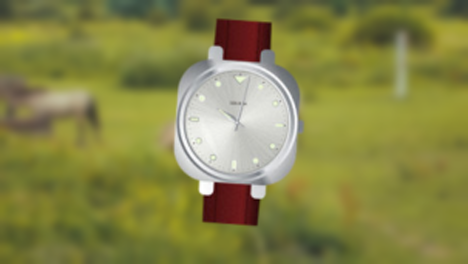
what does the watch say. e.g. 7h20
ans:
10h02
